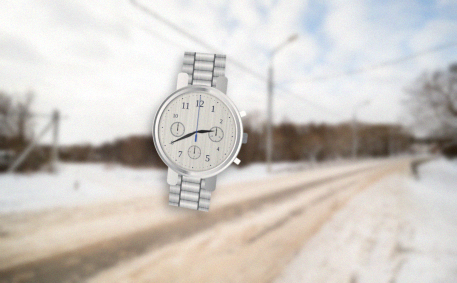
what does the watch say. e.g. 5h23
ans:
2h40
